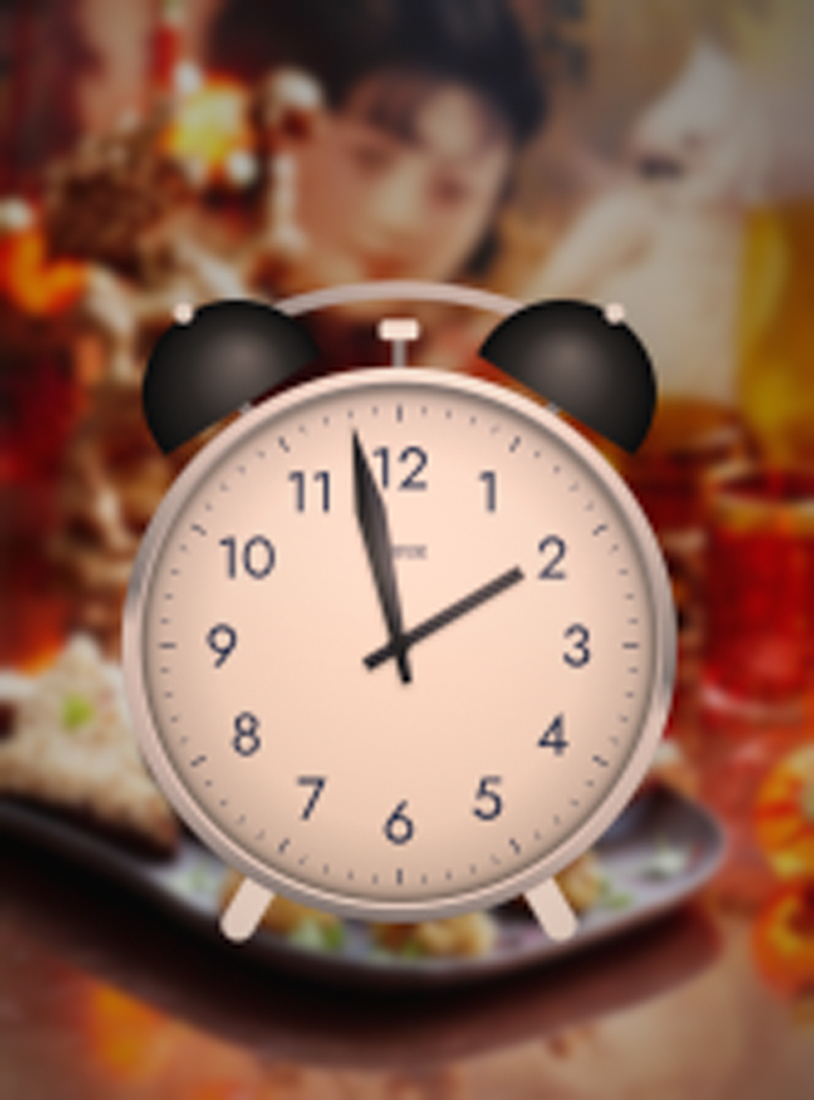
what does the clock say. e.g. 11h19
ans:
1h58
